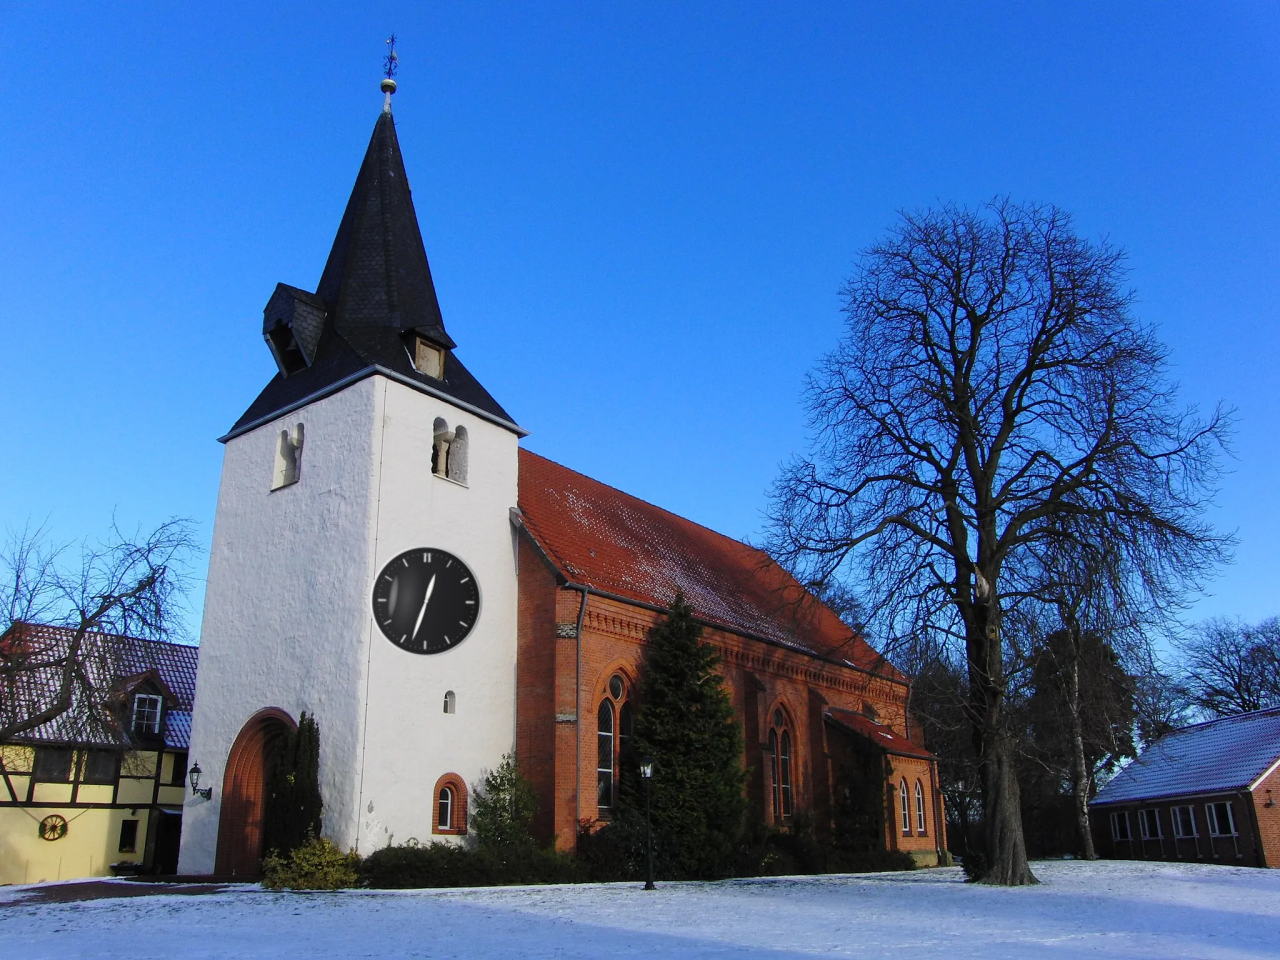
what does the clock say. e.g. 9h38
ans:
12h33
